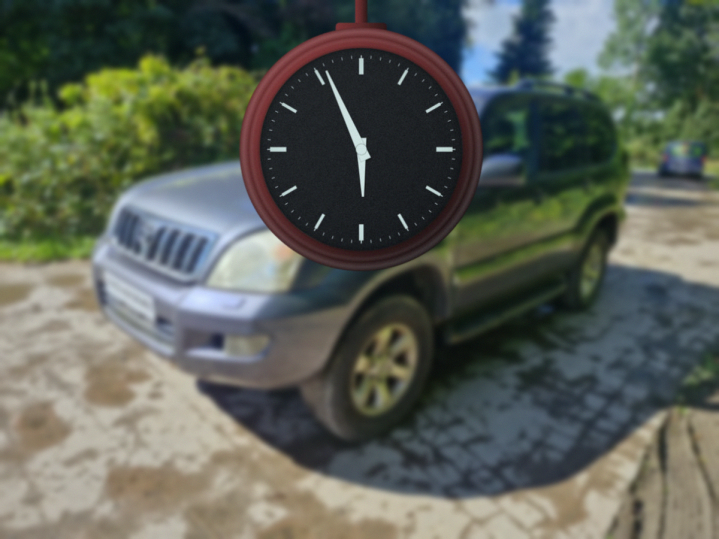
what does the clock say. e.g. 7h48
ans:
5h56
